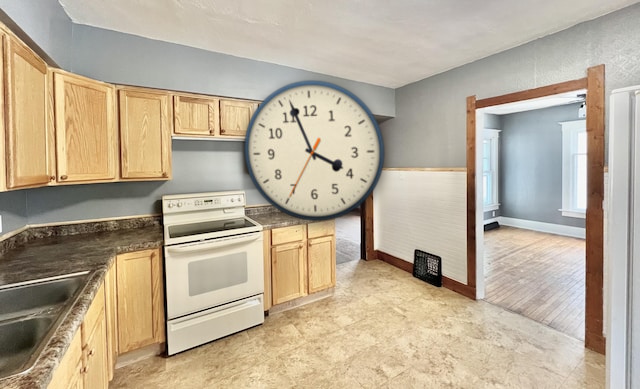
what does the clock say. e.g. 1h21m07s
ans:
3h56m35s
